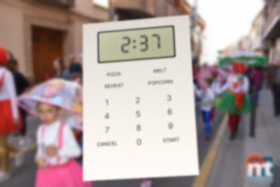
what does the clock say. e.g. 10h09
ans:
2h37
